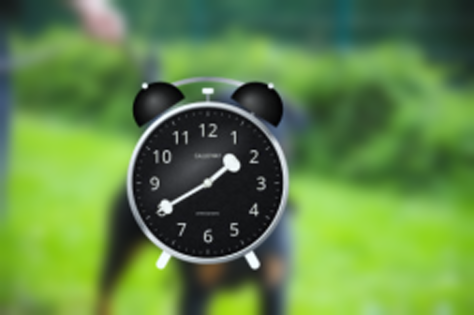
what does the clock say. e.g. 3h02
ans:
1h40
